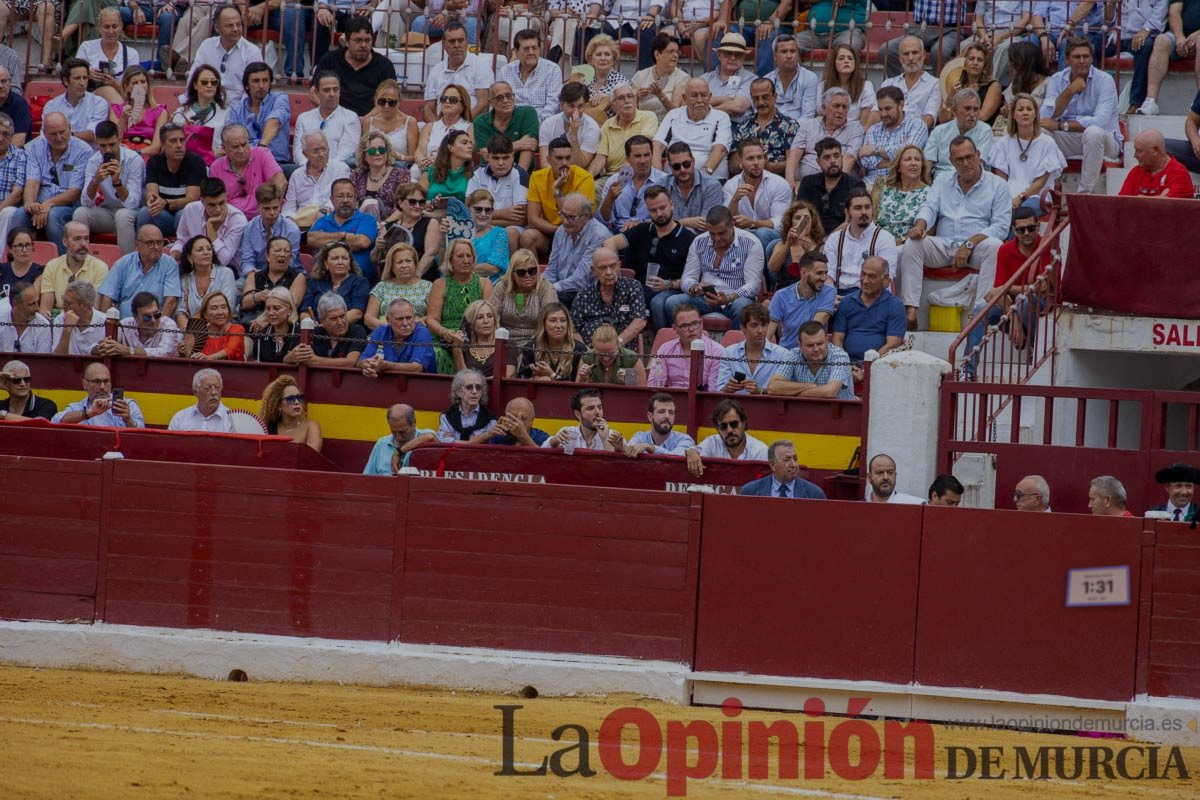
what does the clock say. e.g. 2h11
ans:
1h31
